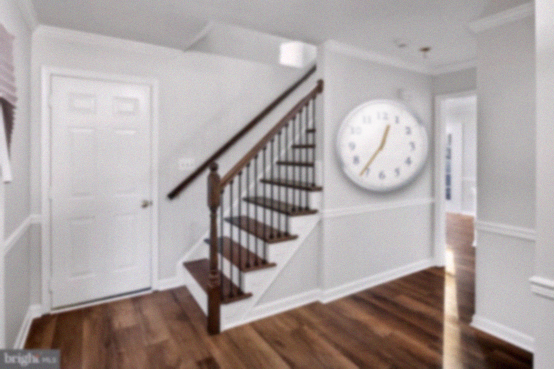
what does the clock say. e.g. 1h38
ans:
12h36
